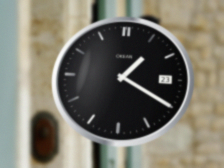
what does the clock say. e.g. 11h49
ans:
1h20
